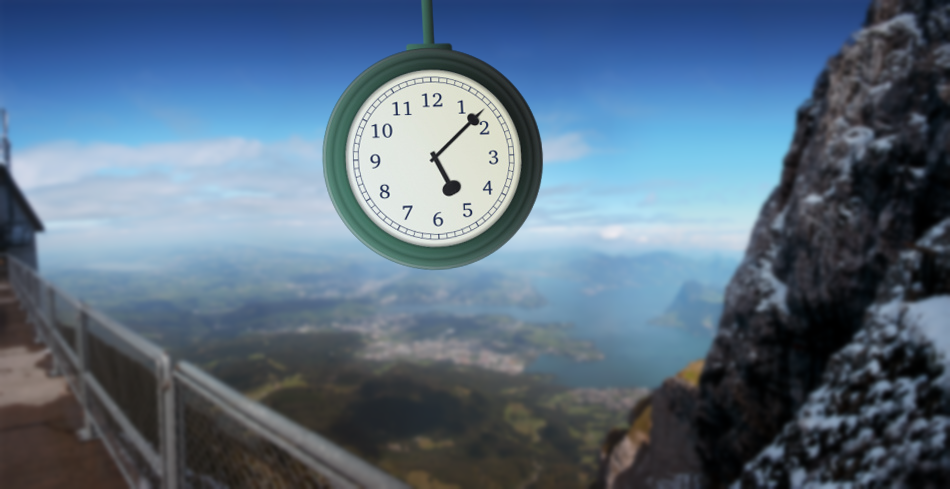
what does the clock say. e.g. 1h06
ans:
5h08
